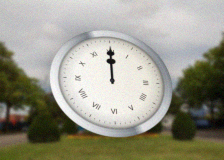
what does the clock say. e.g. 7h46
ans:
12h00
